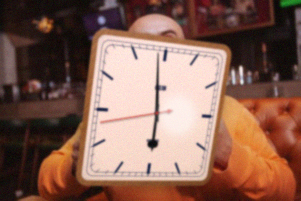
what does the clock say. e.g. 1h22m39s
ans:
5h58m43s
